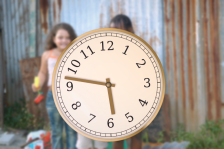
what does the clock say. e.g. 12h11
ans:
5h47
